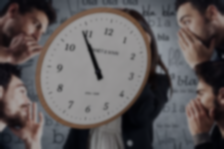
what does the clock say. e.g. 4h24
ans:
10h54
